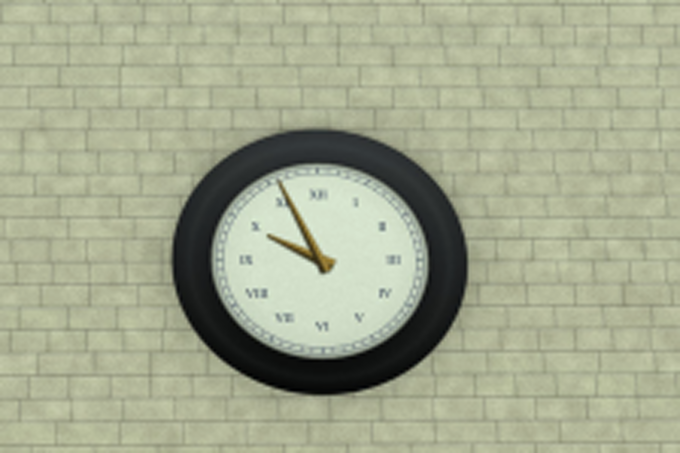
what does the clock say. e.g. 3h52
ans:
9h56
